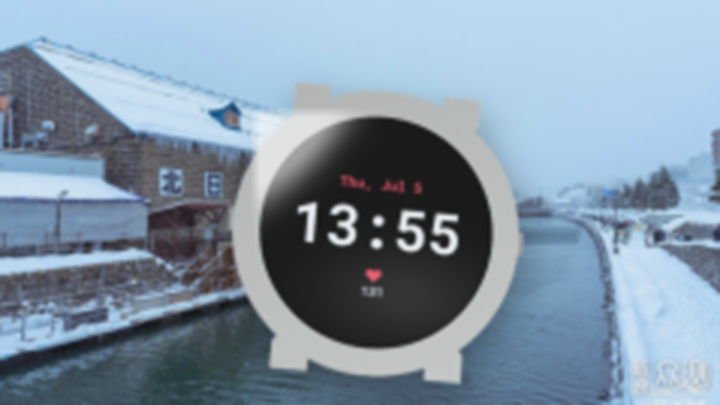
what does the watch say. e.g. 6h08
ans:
13h55
